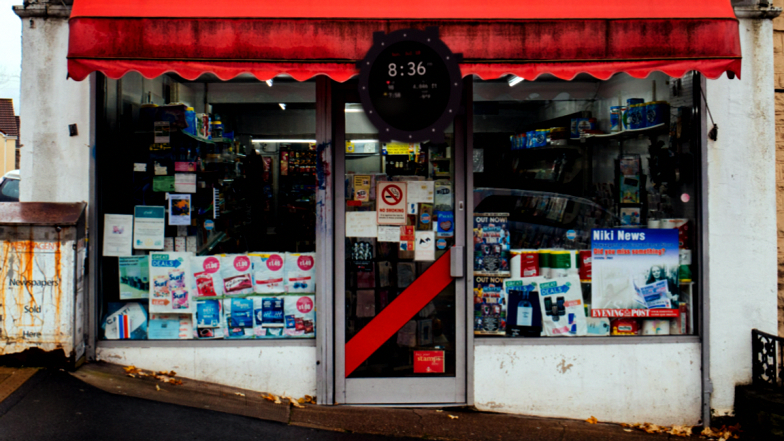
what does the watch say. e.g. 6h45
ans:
8h36
